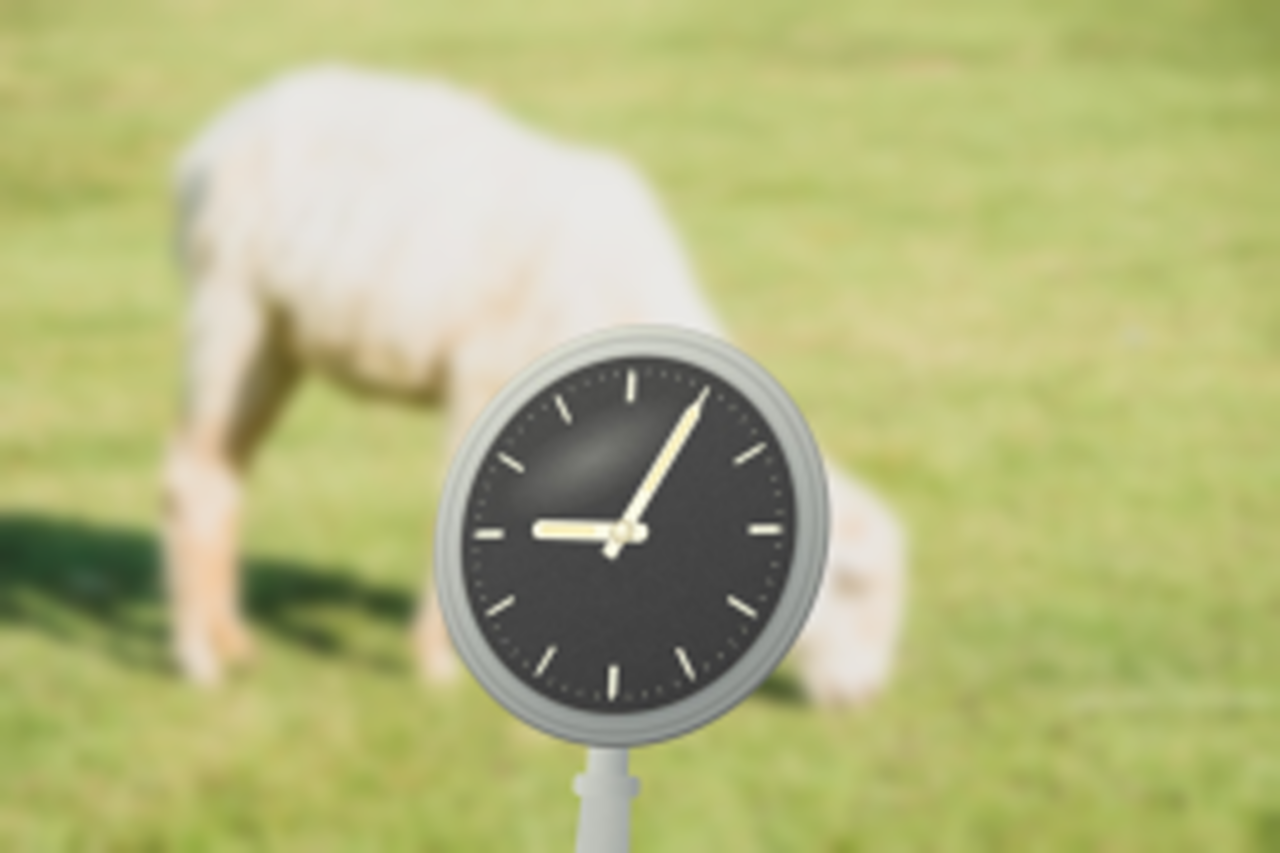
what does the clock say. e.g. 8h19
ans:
9h05
